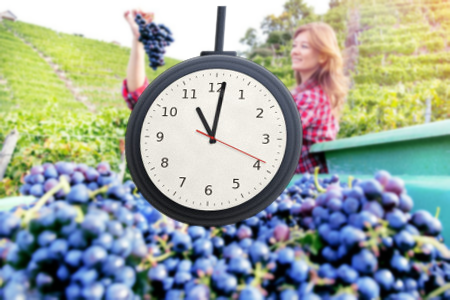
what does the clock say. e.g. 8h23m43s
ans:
11h01m19s
